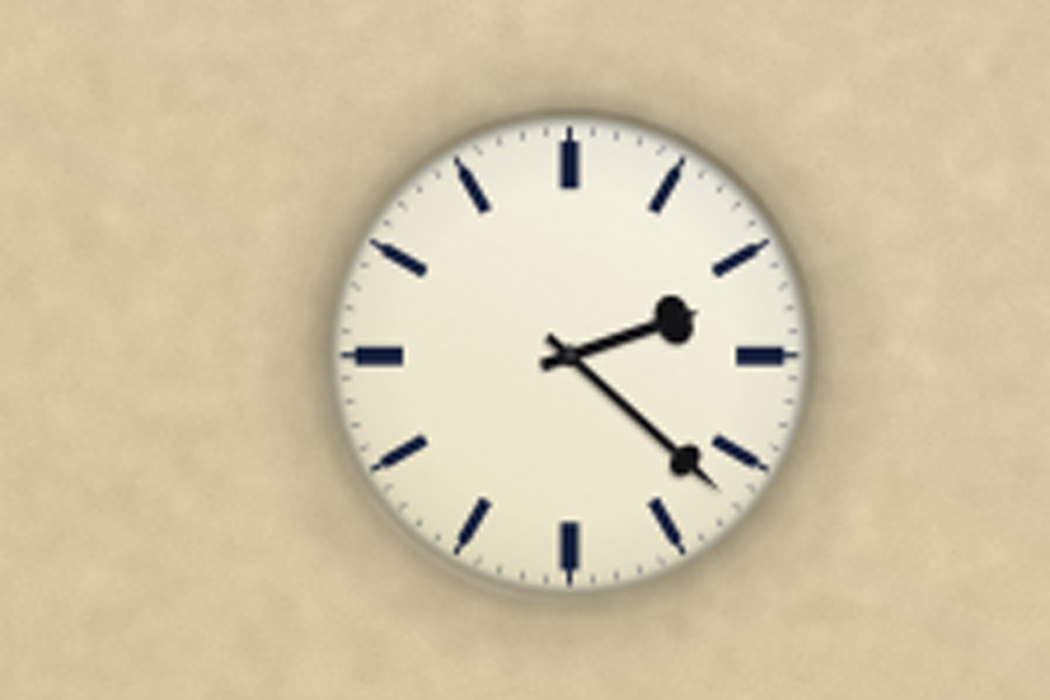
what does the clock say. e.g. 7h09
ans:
2h22
